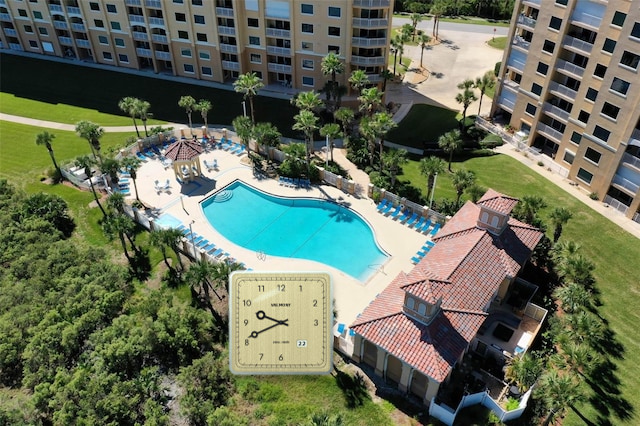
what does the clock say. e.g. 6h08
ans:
9h41
